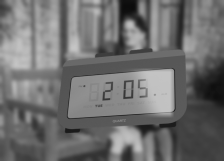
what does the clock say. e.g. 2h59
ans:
2h05
